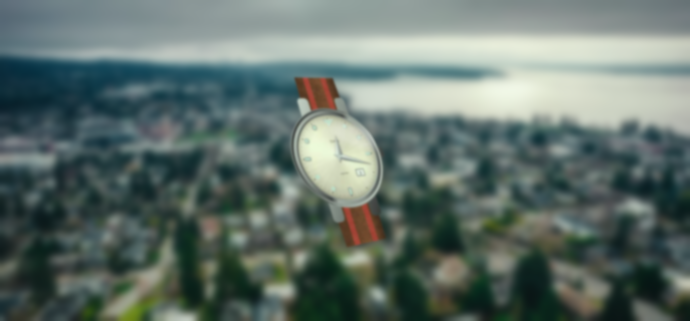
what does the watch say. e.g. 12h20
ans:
12h18
